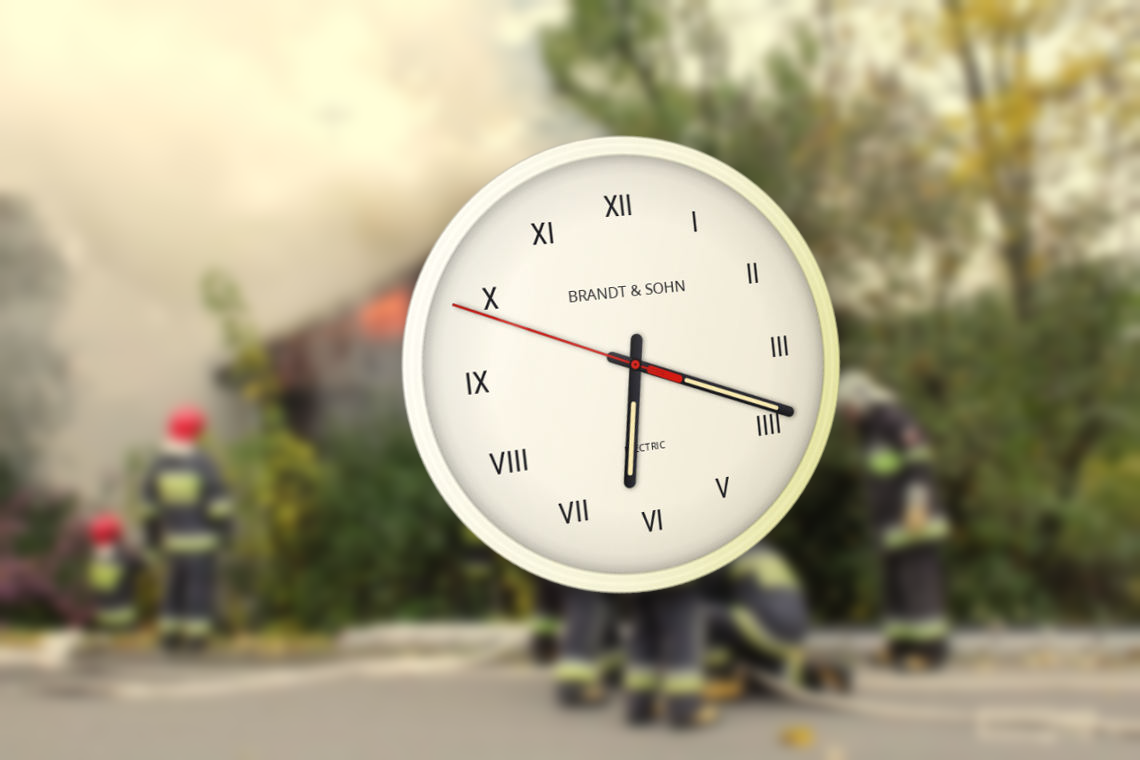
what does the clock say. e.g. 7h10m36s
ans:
6h18m49s
